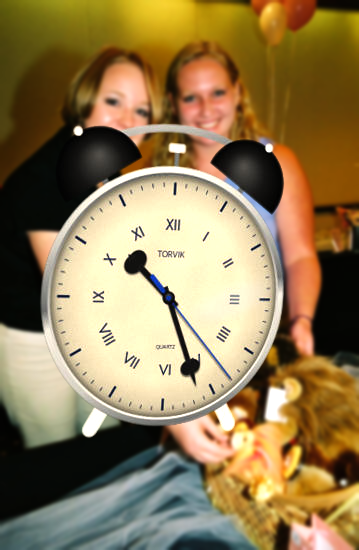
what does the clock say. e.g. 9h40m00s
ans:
10h26m23s
